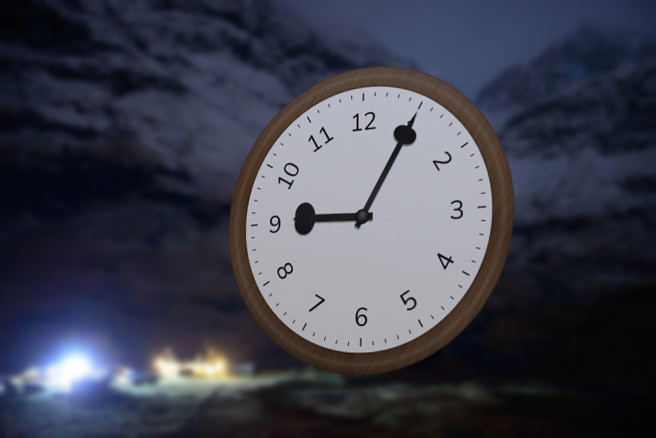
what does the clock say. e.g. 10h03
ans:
9h05
